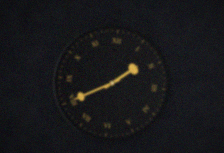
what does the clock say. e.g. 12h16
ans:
1h40
